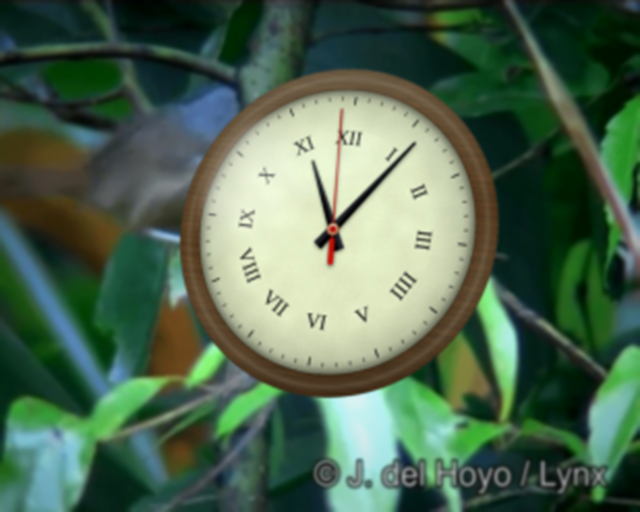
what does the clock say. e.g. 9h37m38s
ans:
11h05m59s
